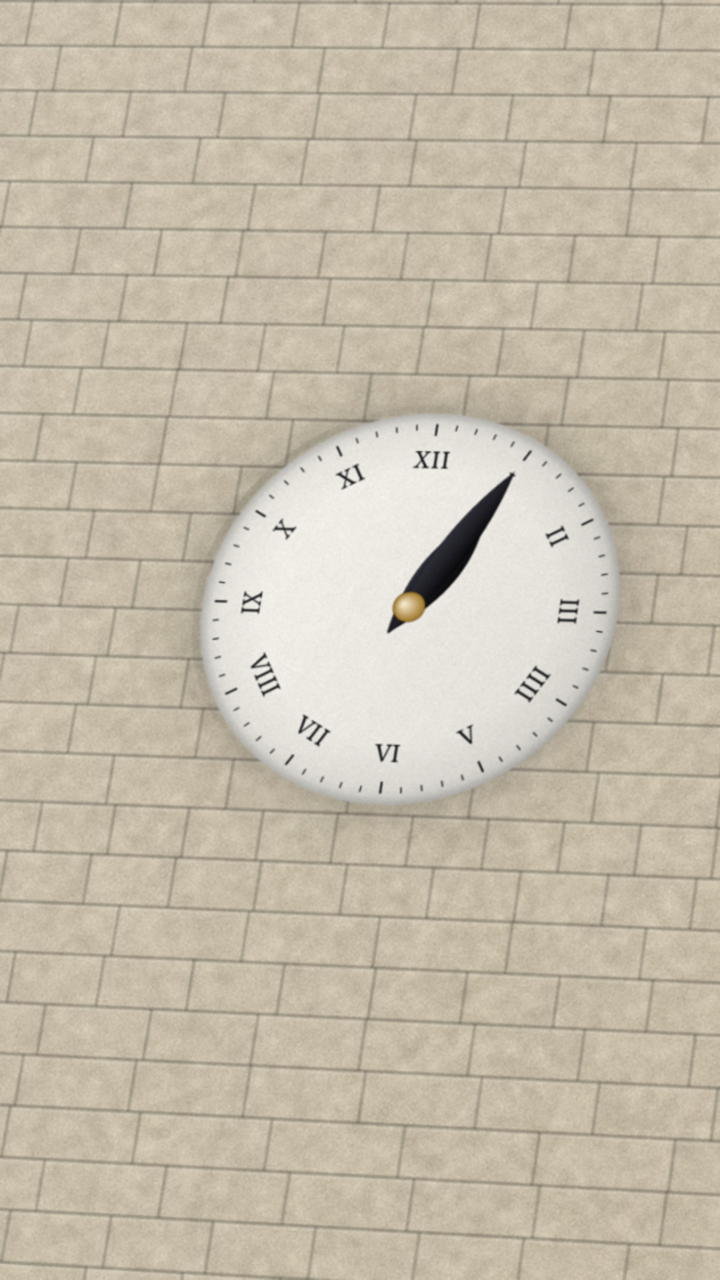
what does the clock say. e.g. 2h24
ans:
1h05
